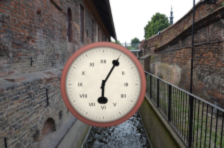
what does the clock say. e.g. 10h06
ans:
6h05
